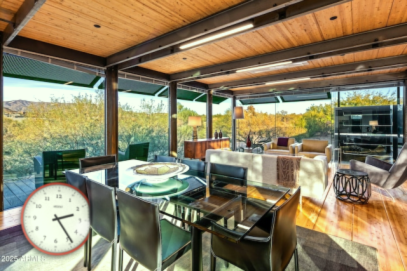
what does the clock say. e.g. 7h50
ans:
2h24
